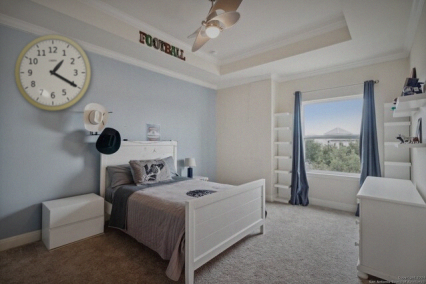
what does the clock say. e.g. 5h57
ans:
1h20
